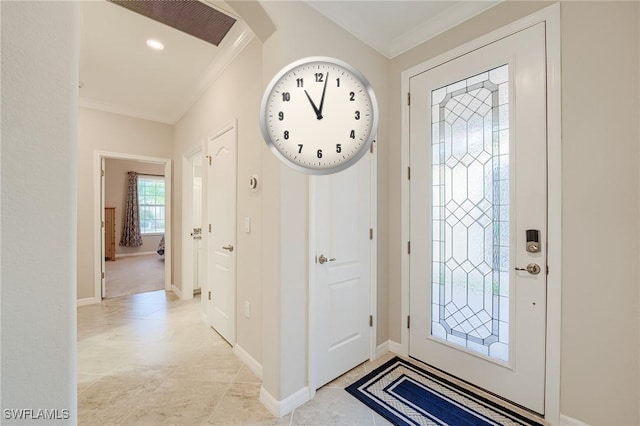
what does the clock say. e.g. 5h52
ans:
11h02
